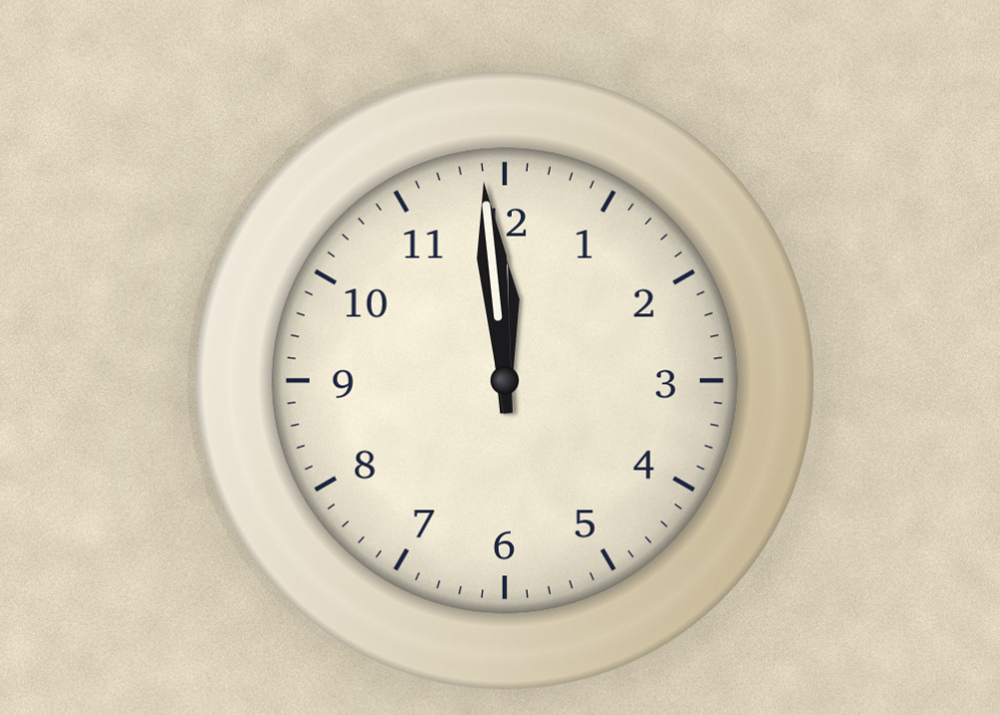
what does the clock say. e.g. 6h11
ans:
11h59
